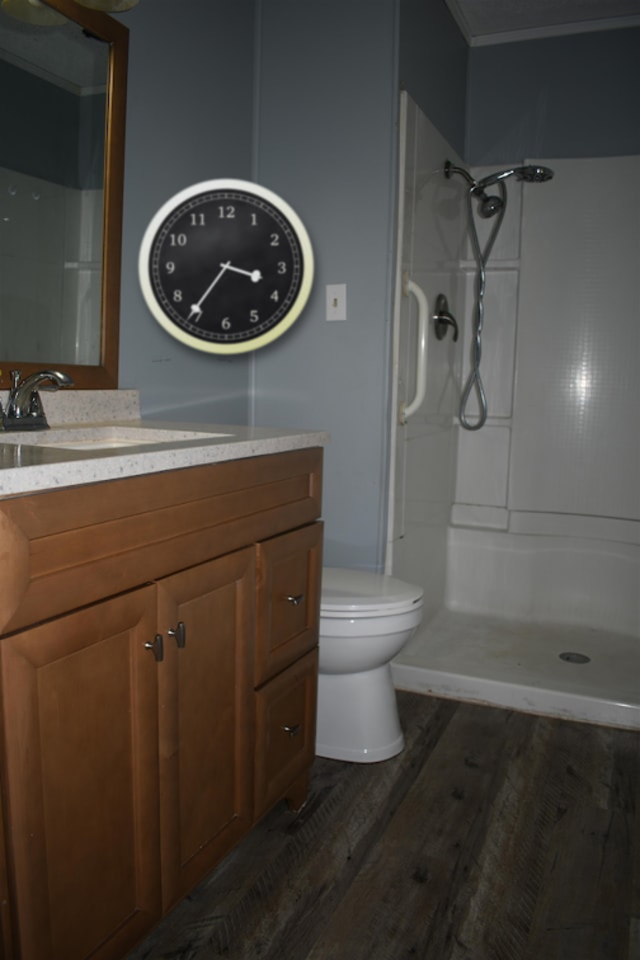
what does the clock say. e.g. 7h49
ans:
3h36
